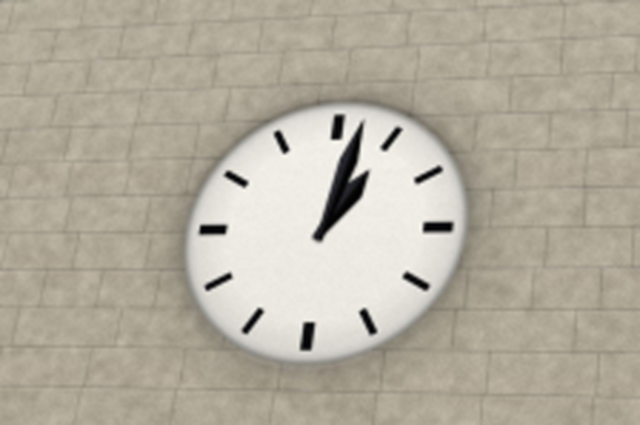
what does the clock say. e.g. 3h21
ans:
1h02
